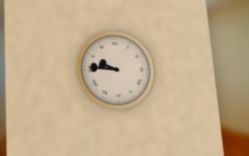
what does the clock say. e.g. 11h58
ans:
9h46
